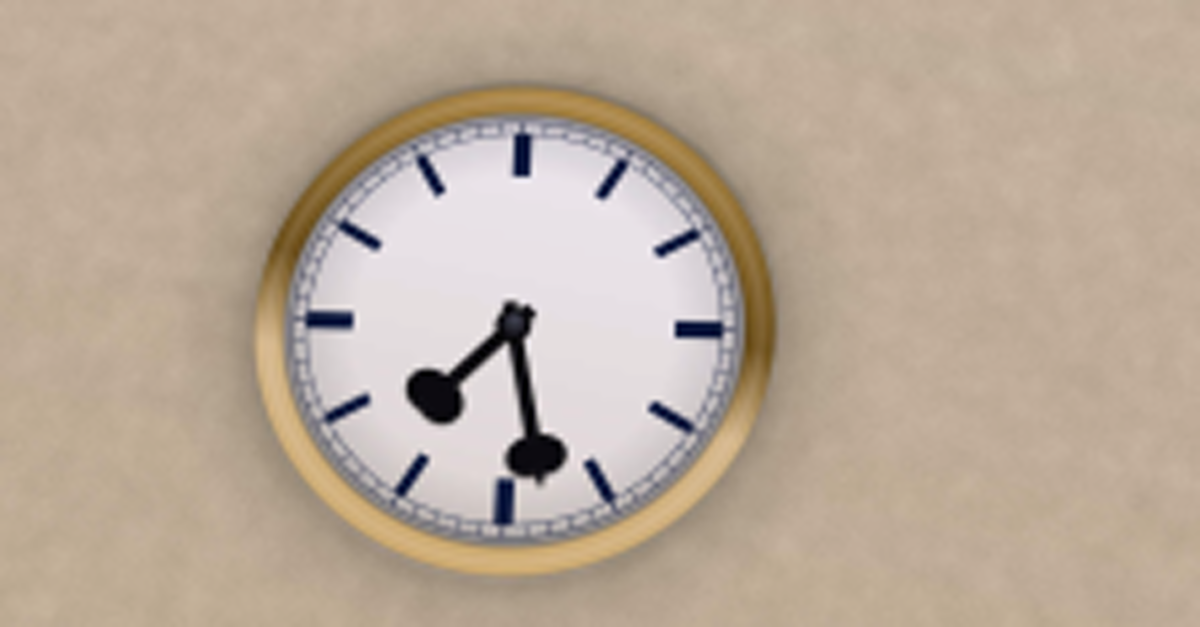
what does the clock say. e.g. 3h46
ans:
7h28
